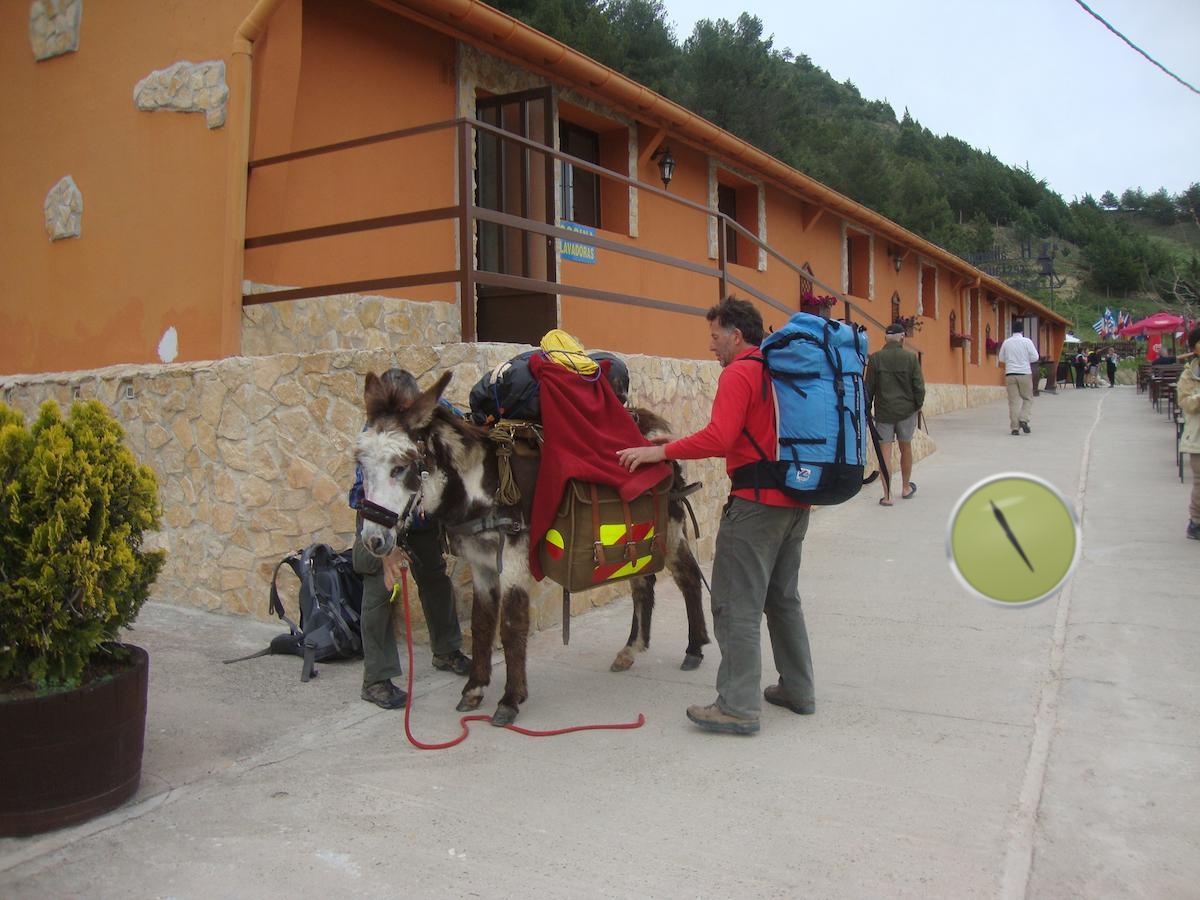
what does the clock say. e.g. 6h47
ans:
4h55
